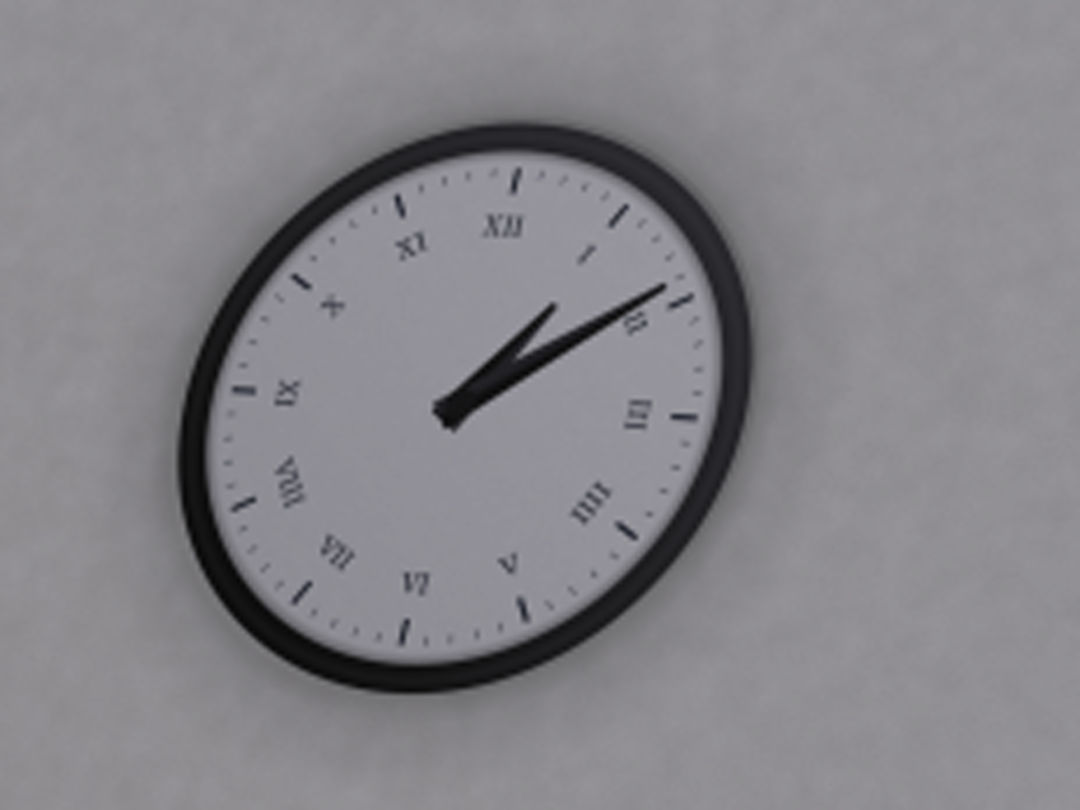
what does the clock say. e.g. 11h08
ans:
1h09
